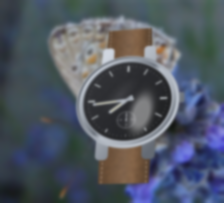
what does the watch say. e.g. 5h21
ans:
7h44
